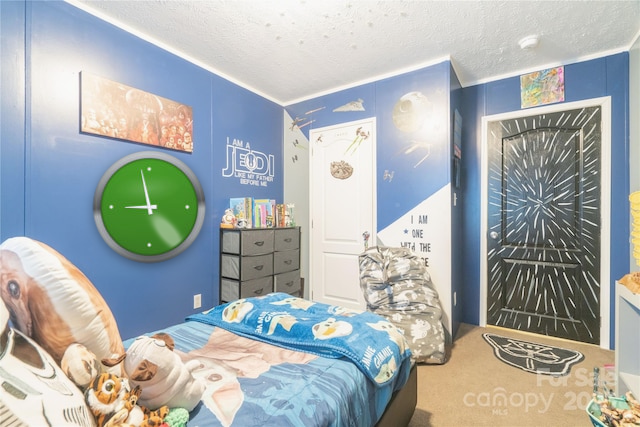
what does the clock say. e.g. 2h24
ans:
8h58
